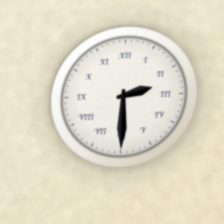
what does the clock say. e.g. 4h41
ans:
2h30
